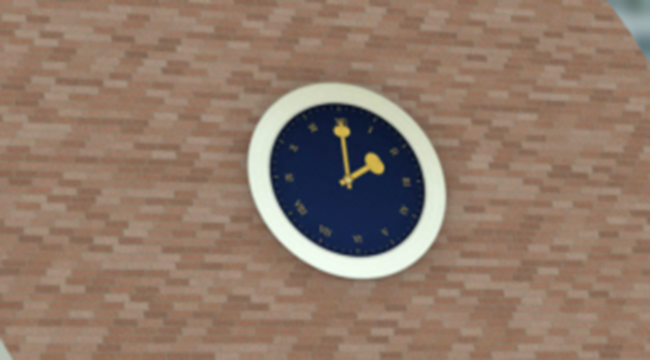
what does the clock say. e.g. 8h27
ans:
2h00
